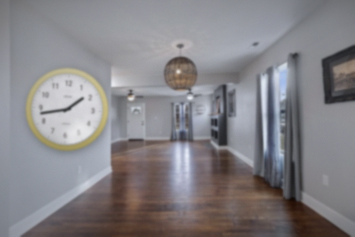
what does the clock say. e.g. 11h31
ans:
1h43
